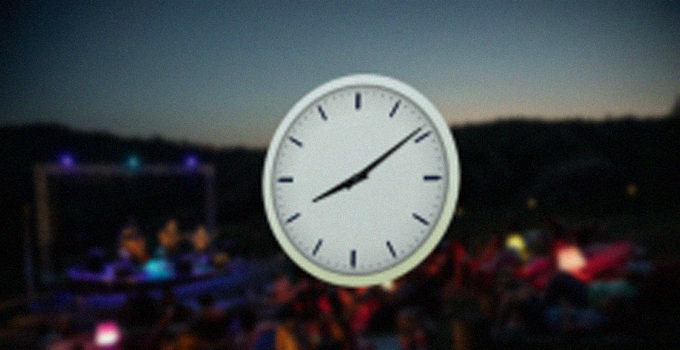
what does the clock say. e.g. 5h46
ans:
8h09
